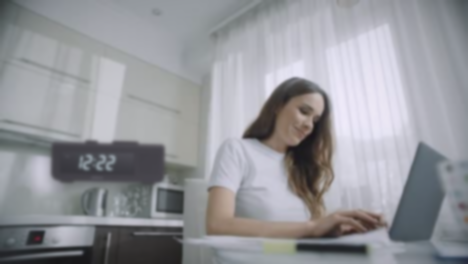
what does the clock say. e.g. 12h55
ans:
12h22
